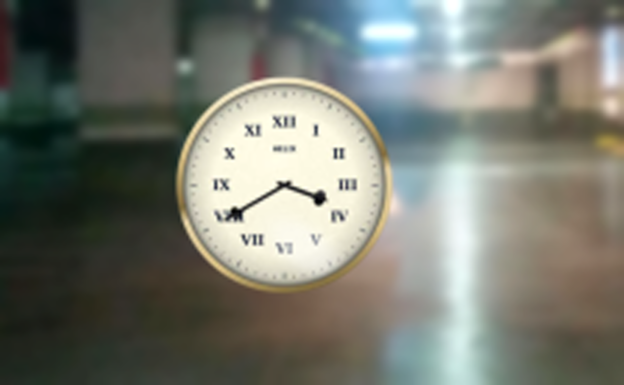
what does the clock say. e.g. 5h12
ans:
3h40
